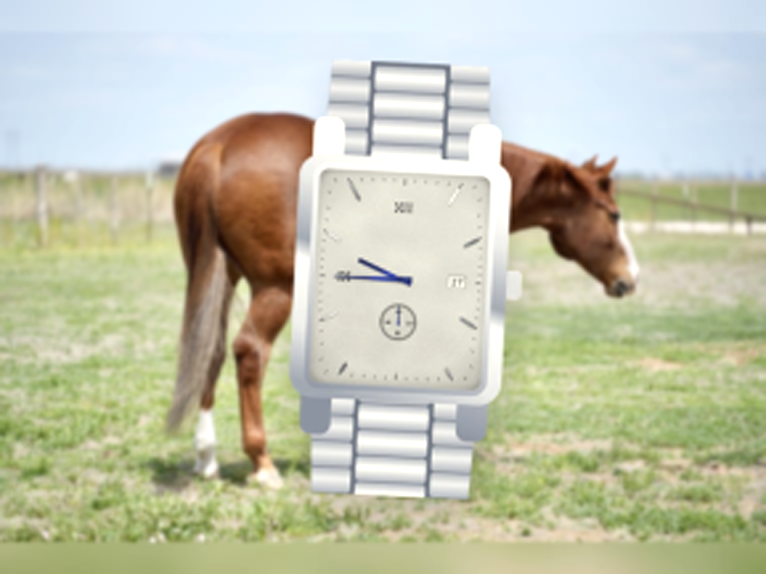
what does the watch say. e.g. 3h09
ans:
9h45
